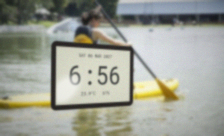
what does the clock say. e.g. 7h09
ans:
6h56
